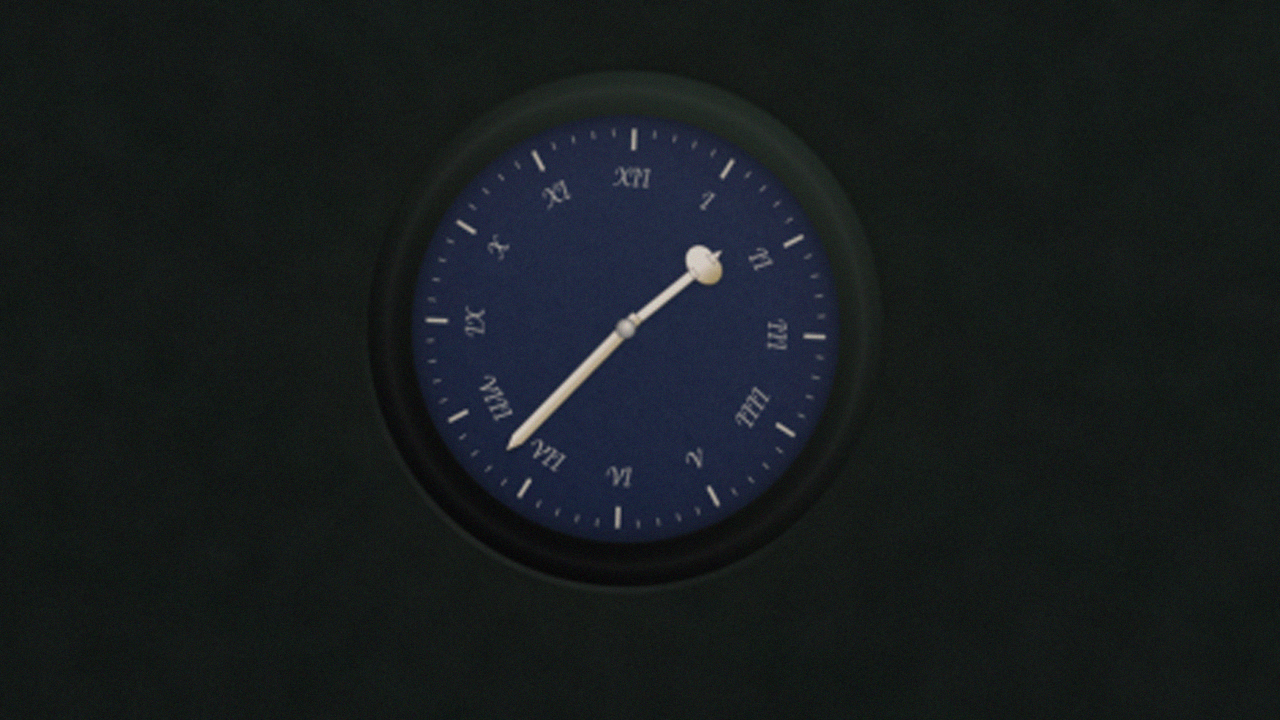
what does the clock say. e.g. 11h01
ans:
1h37
